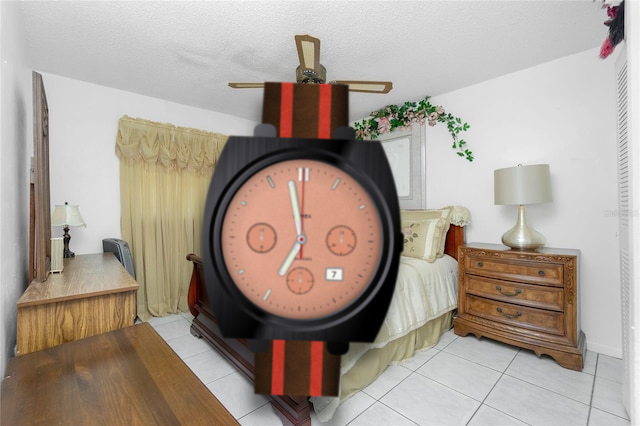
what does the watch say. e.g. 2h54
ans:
6h58
